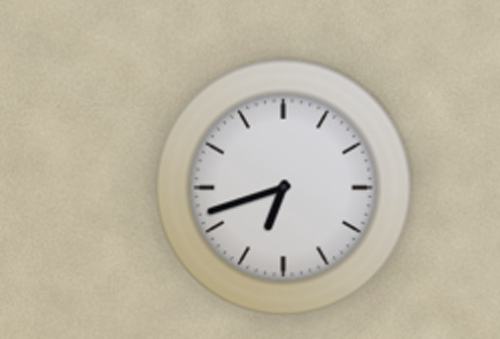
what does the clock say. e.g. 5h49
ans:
6h42
